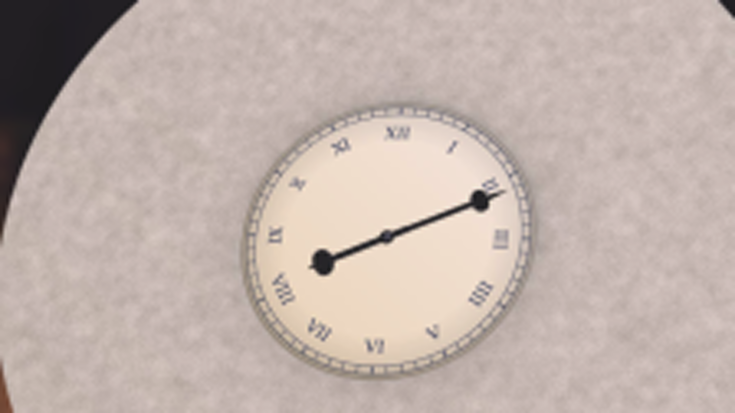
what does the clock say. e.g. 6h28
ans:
8h11
